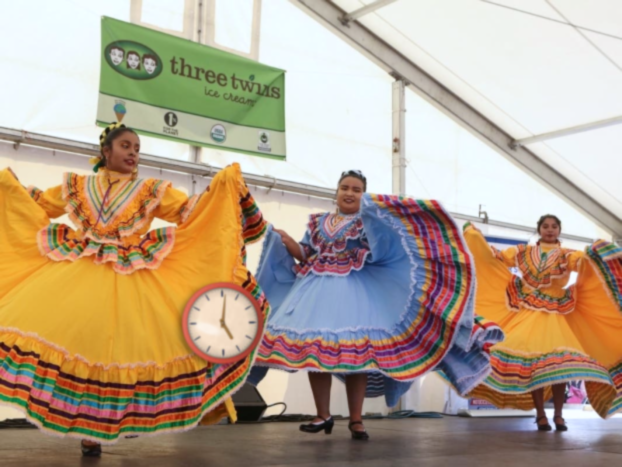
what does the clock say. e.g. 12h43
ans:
5h01
